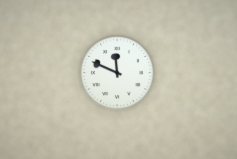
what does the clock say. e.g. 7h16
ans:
11h49
